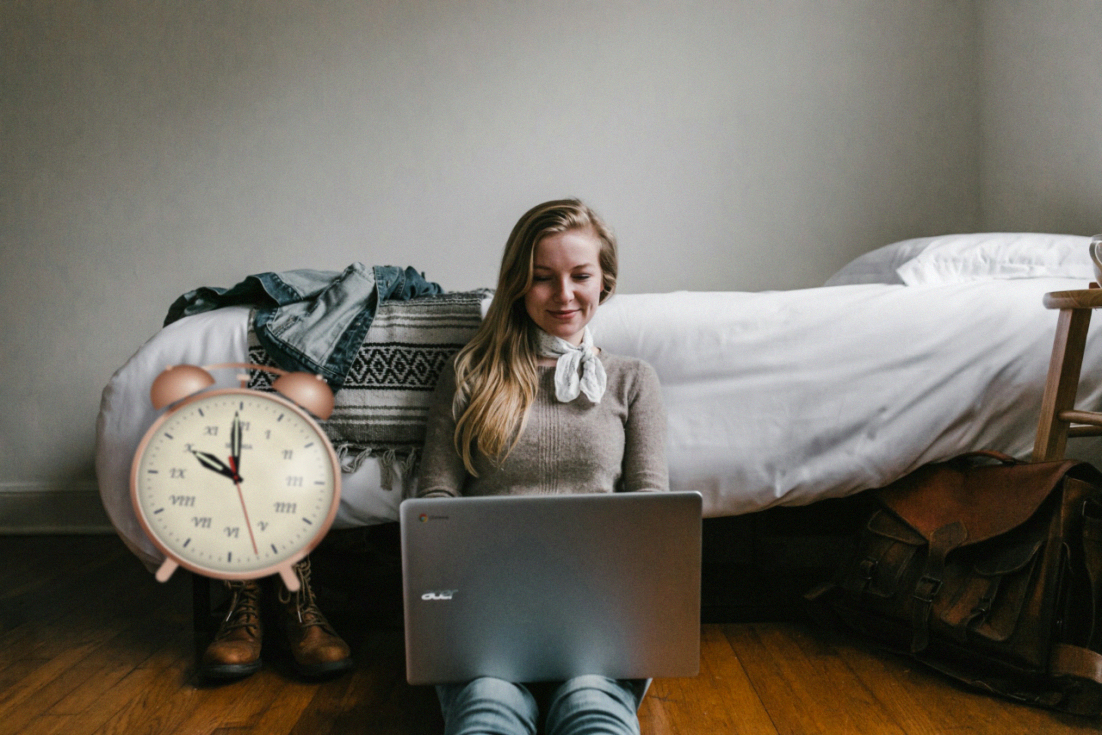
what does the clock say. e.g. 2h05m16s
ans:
9h59m27s
